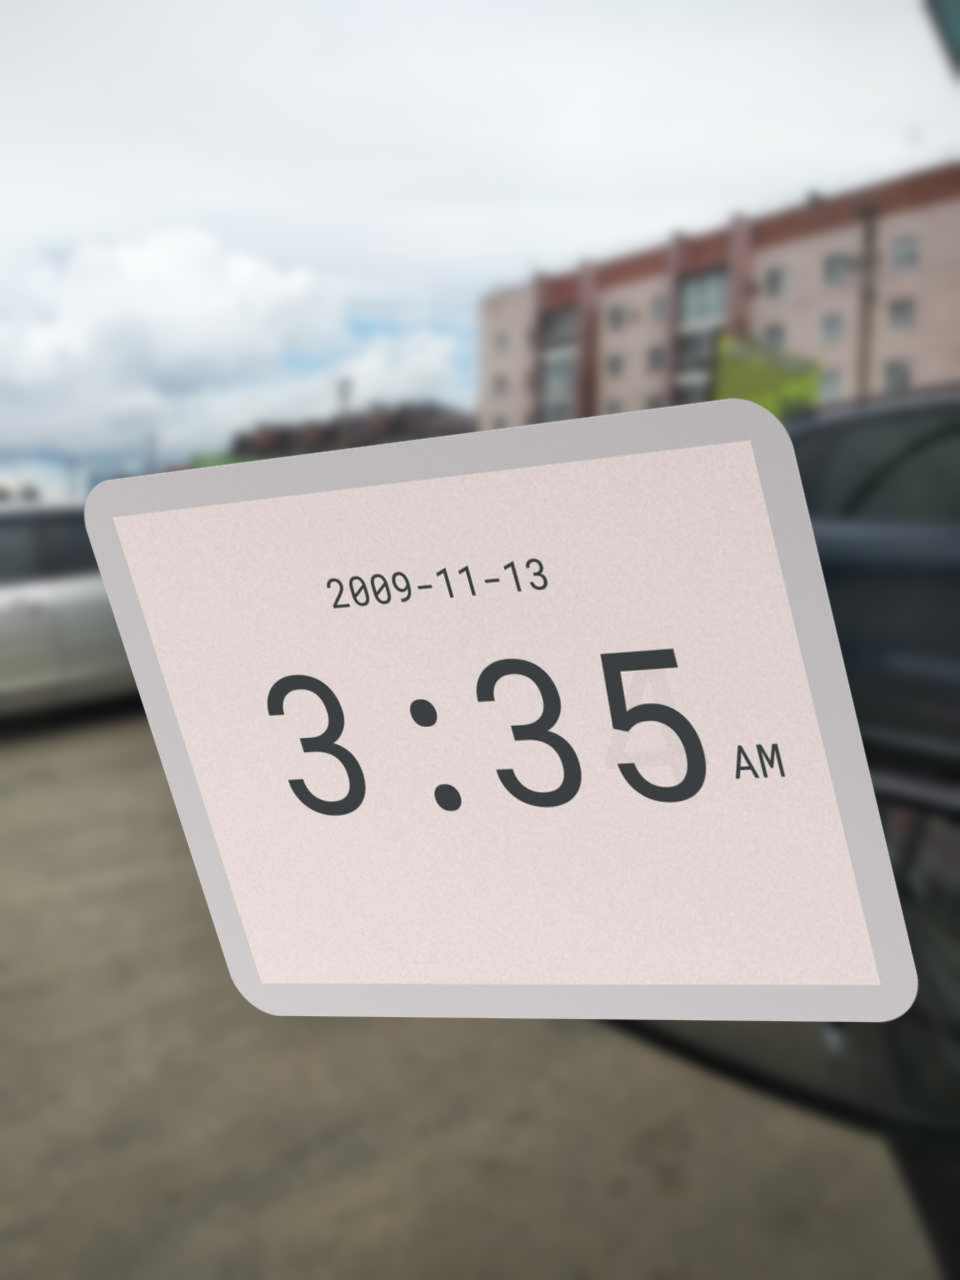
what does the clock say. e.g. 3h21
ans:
3h35
